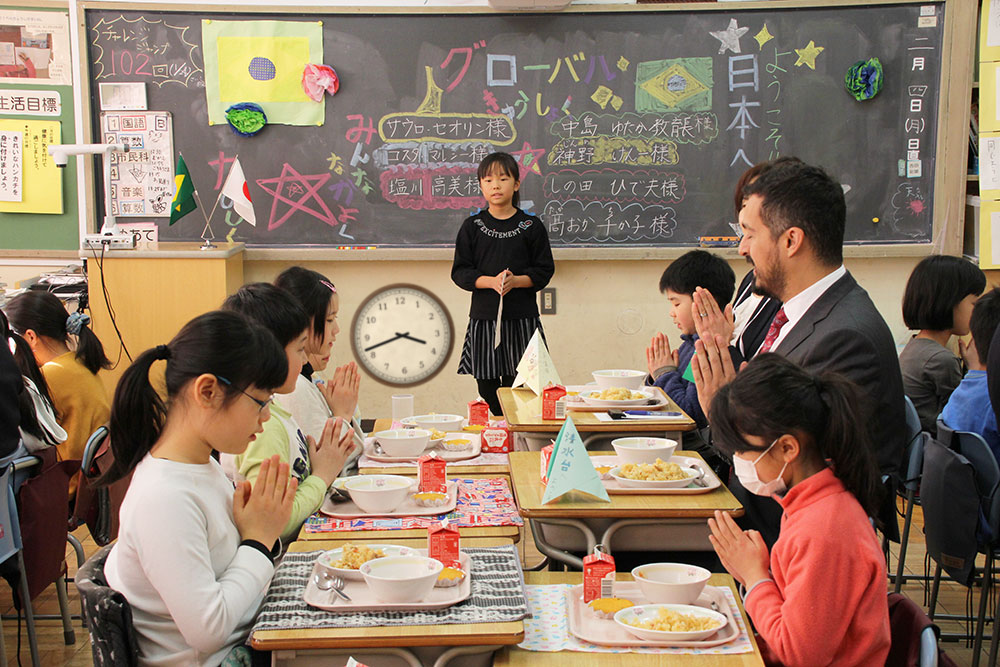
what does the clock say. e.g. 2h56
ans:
3h42
